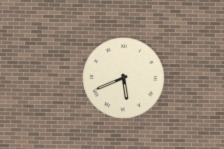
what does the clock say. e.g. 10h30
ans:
5h41
